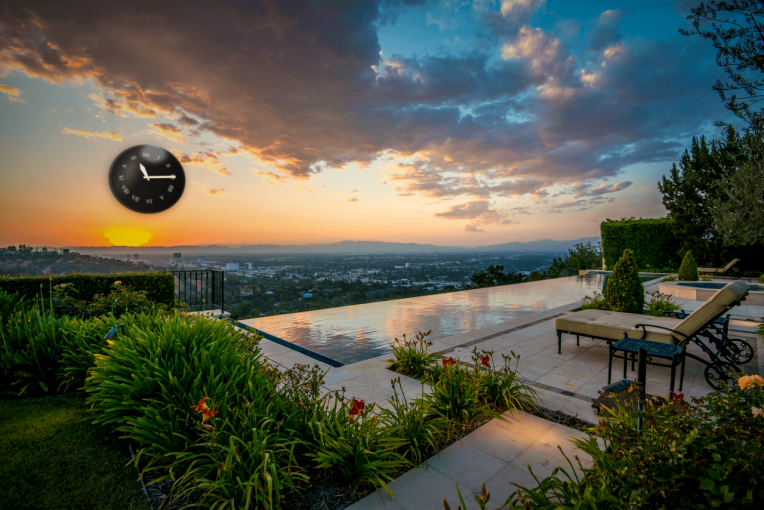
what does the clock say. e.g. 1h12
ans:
11h15
